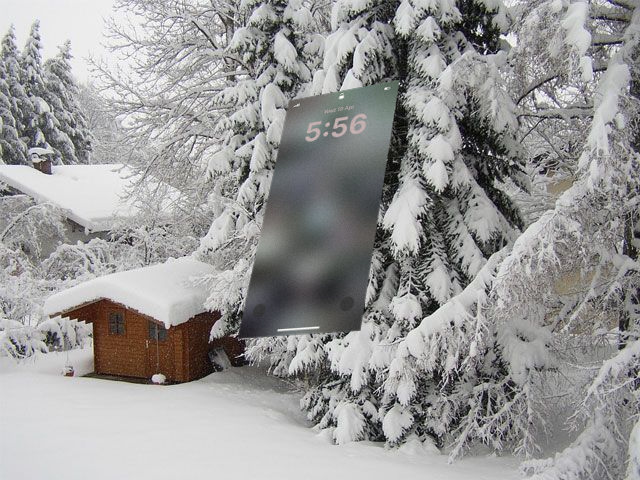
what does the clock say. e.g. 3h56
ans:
5h56
